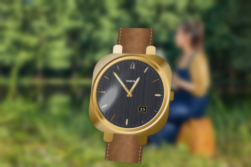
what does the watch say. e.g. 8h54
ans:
12h53
